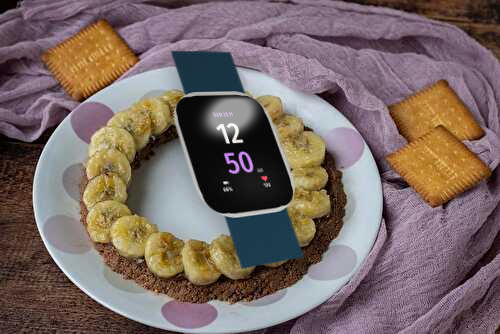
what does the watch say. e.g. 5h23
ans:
12h50
